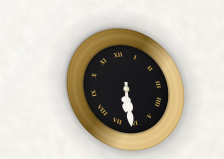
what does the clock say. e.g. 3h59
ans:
6h31
